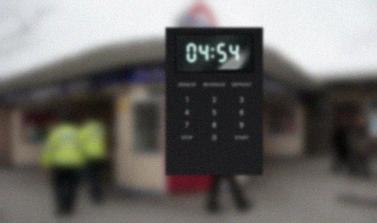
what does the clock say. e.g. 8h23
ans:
4h54
